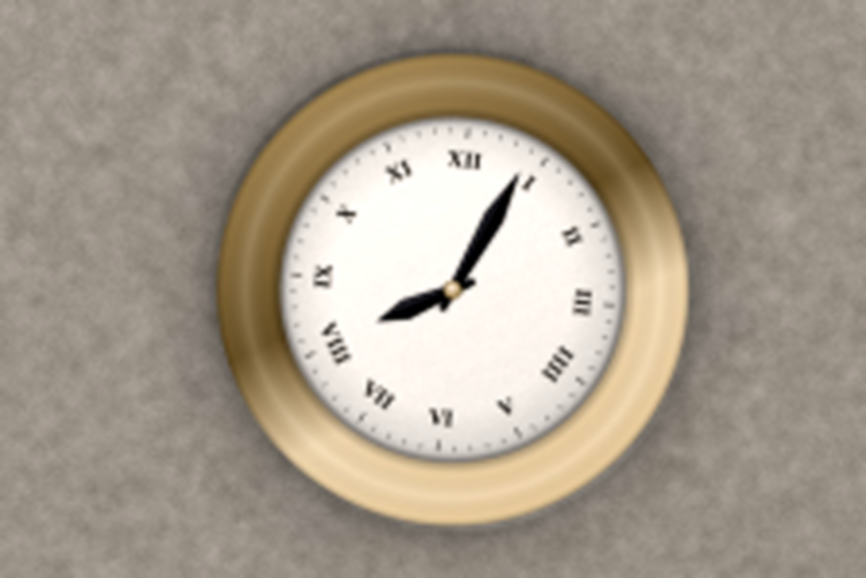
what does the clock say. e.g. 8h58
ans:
8h04
